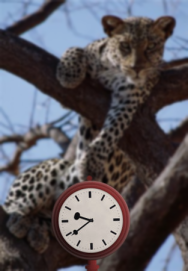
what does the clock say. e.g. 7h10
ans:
9h39
